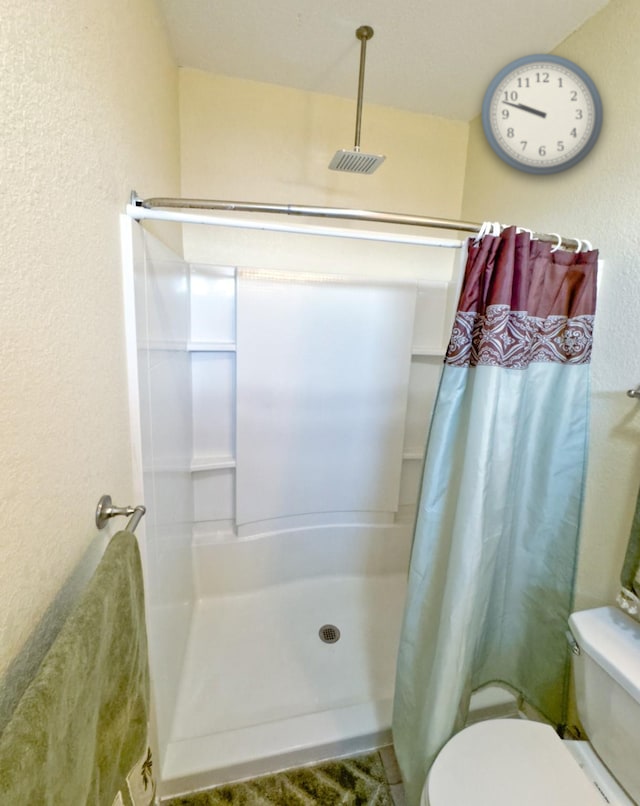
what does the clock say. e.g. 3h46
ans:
9h48
